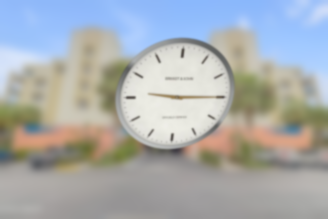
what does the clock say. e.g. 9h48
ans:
9h15
